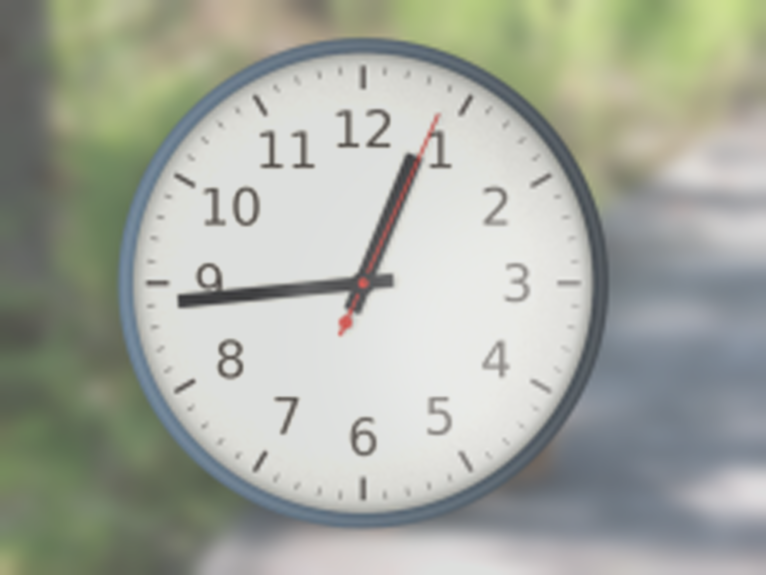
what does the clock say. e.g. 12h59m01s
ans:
12h44m04s
